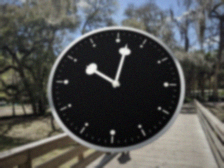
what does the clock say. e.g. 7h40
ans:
10h02
